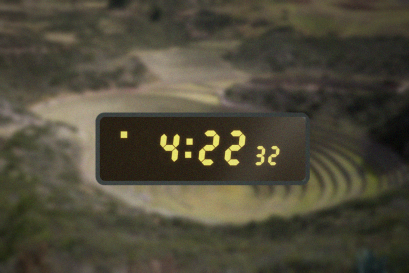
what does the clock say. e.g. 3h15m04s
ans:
4h22m32s
